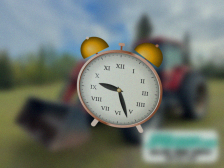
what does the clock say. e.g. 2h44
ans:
9h27
